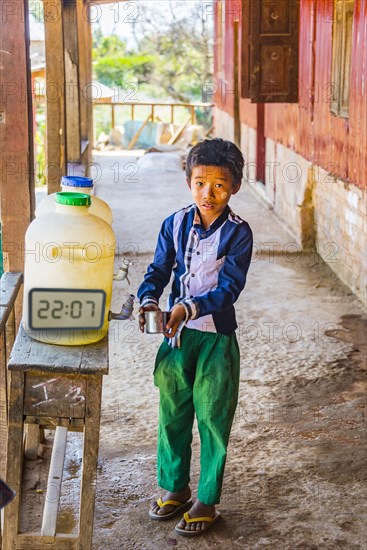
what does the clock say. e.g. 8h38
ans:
22h07
